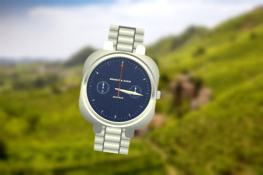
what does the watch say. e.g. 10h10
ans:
3h16
